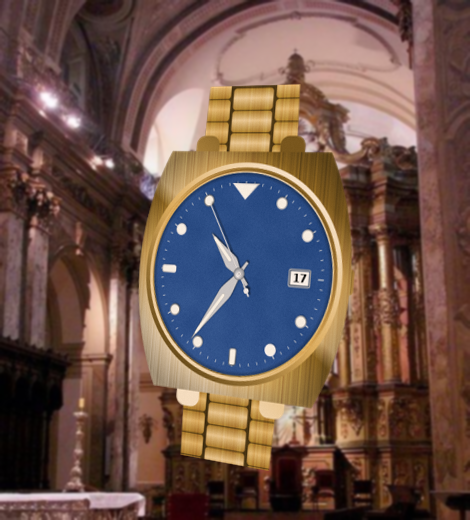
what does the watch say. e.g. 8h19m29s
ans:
10h35m55s
